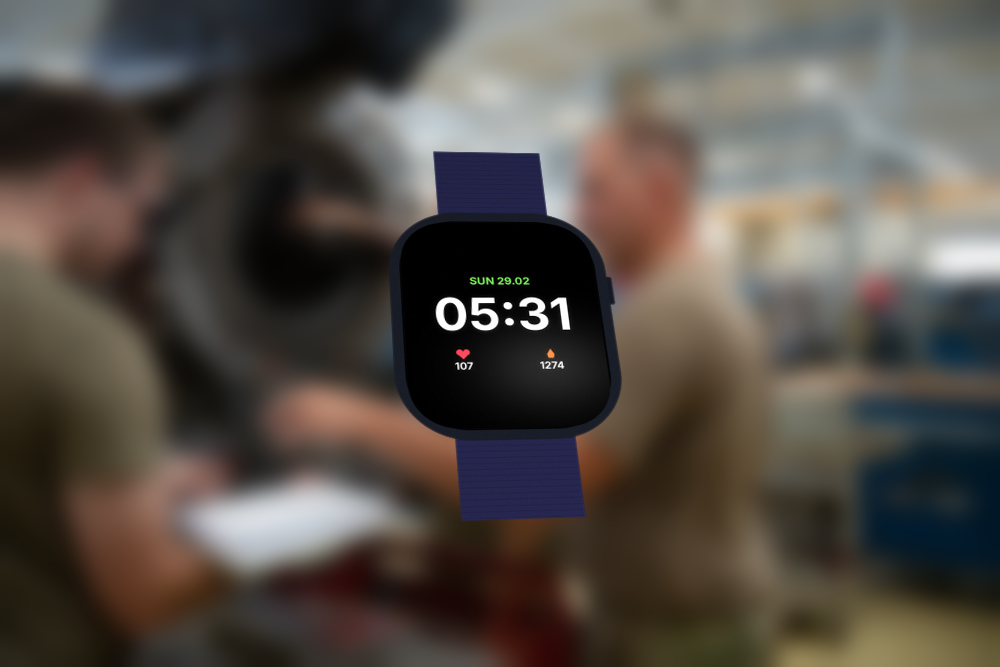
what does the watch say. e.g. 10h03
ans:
5h31
